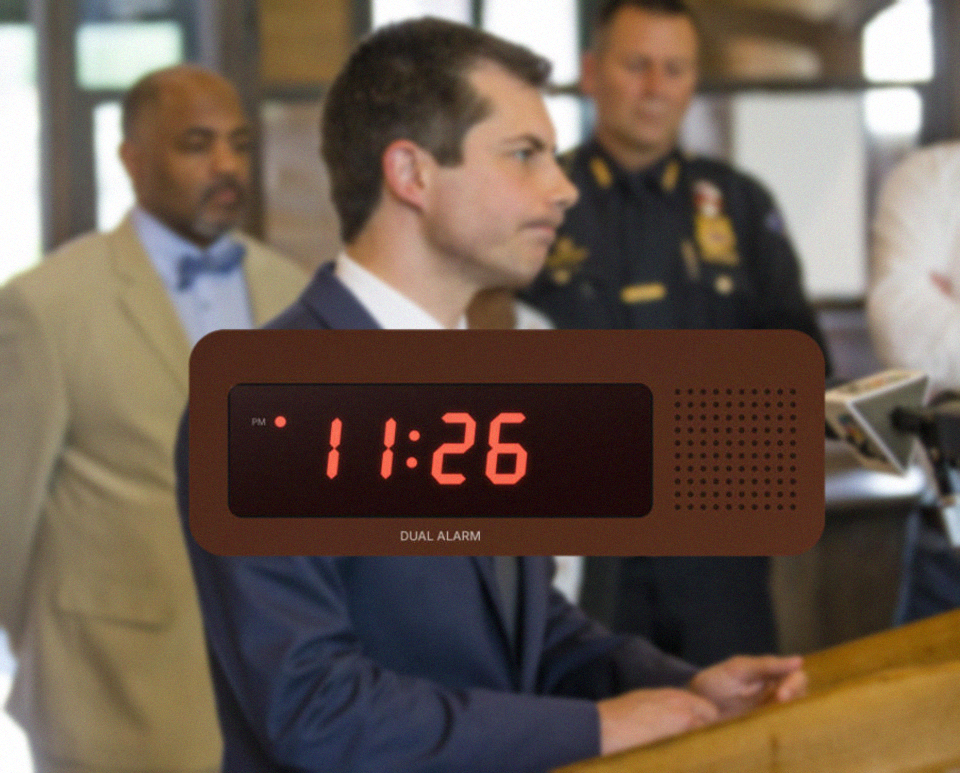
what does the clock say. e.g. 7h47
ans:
11h26
